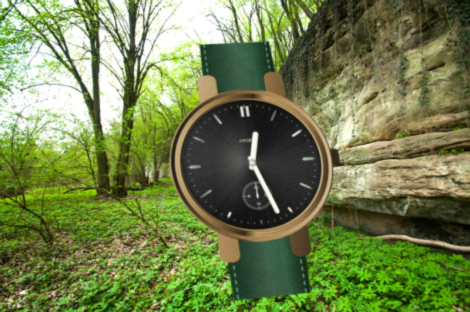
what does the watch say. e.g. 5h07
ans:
12h27
